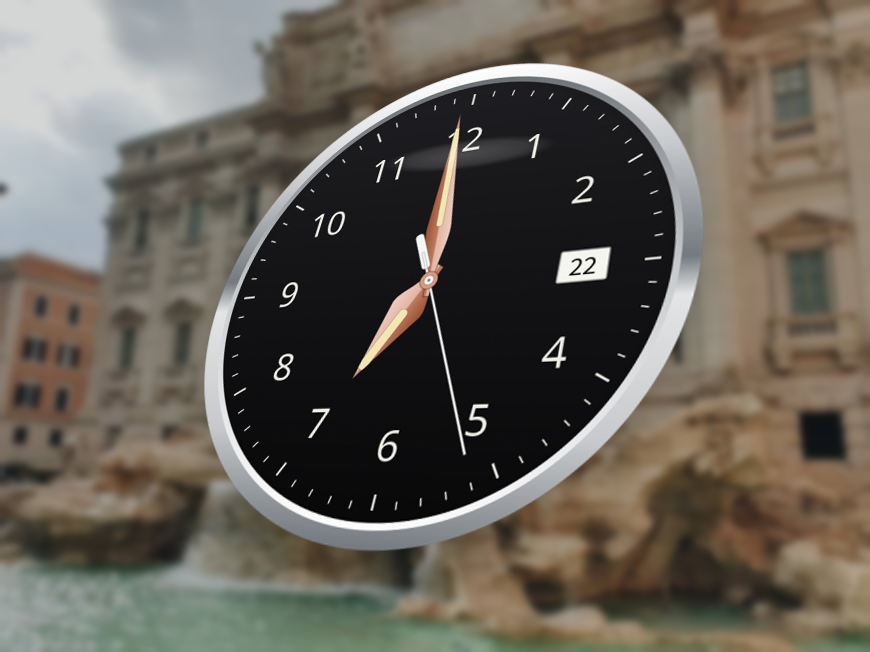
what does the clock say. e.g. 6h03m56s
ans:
6h59m26s
